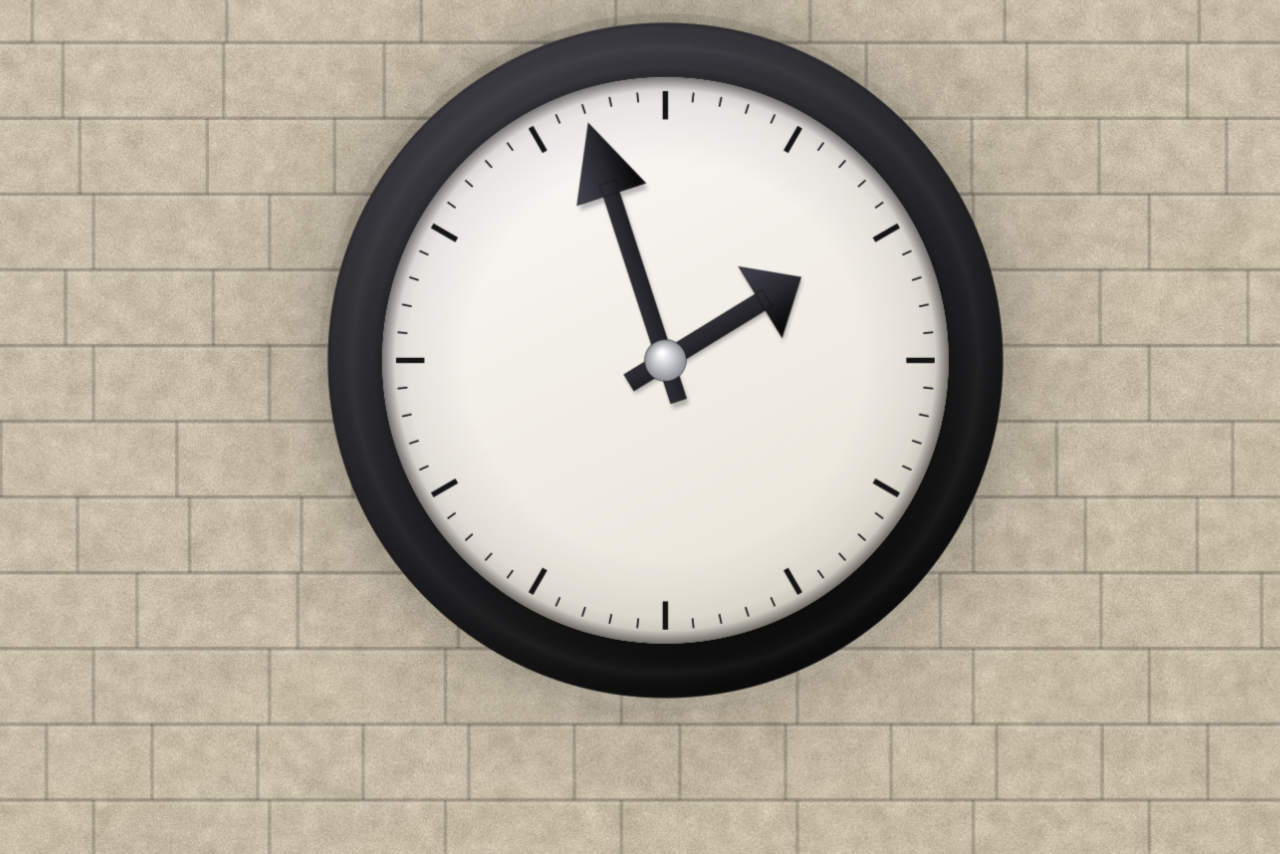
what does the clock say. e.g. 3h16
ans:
1h57
